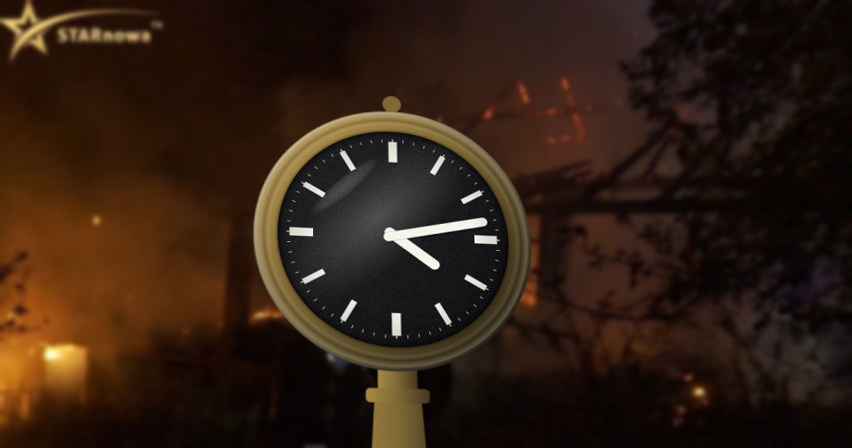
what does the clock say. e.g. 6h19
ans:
4h13
